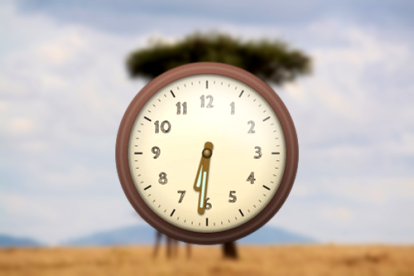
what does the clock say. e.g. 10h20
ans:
6h31
